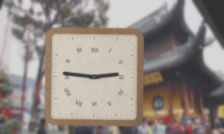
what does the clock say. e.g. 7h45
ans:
2h46
